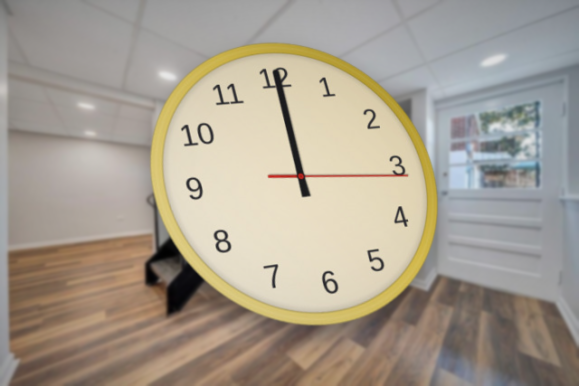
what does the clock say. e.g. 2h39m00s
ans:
12h00m16s
